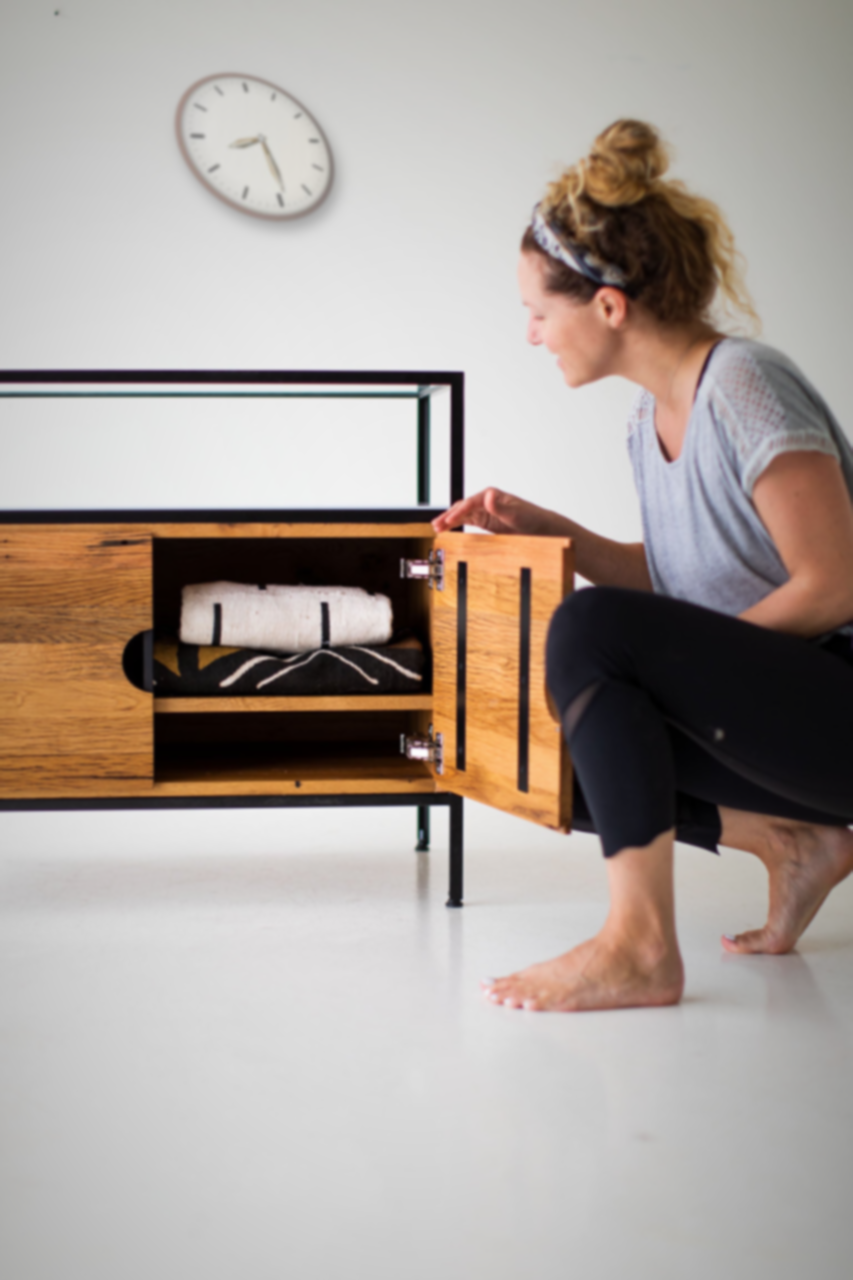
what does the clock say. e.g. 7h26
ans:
8h29
